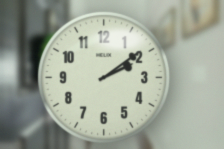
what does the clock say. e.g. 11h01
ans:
2h09
